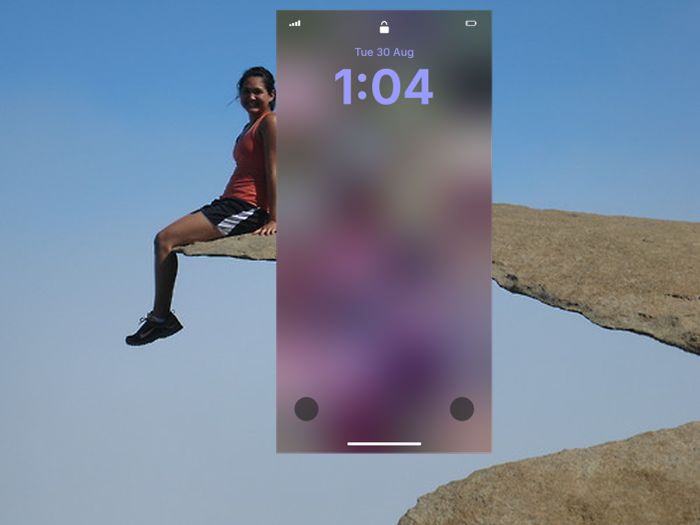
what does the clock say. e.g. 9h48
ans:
1h04
